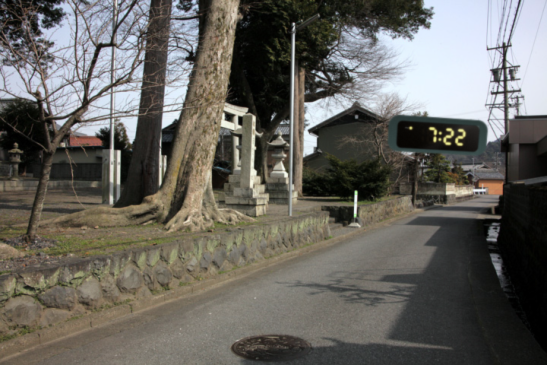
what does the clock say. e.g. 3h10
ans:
7h22
